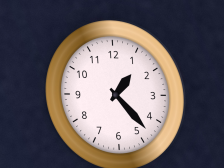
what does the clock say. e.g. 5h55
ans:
1h23
